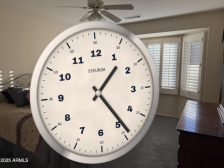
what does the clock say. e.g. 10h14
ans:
1h24
